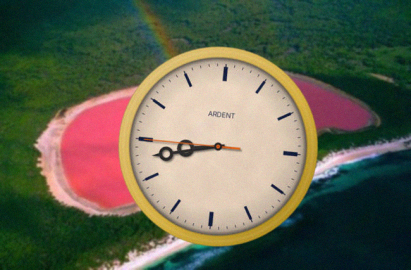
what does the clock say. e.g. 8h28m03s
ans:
8h42m45s
